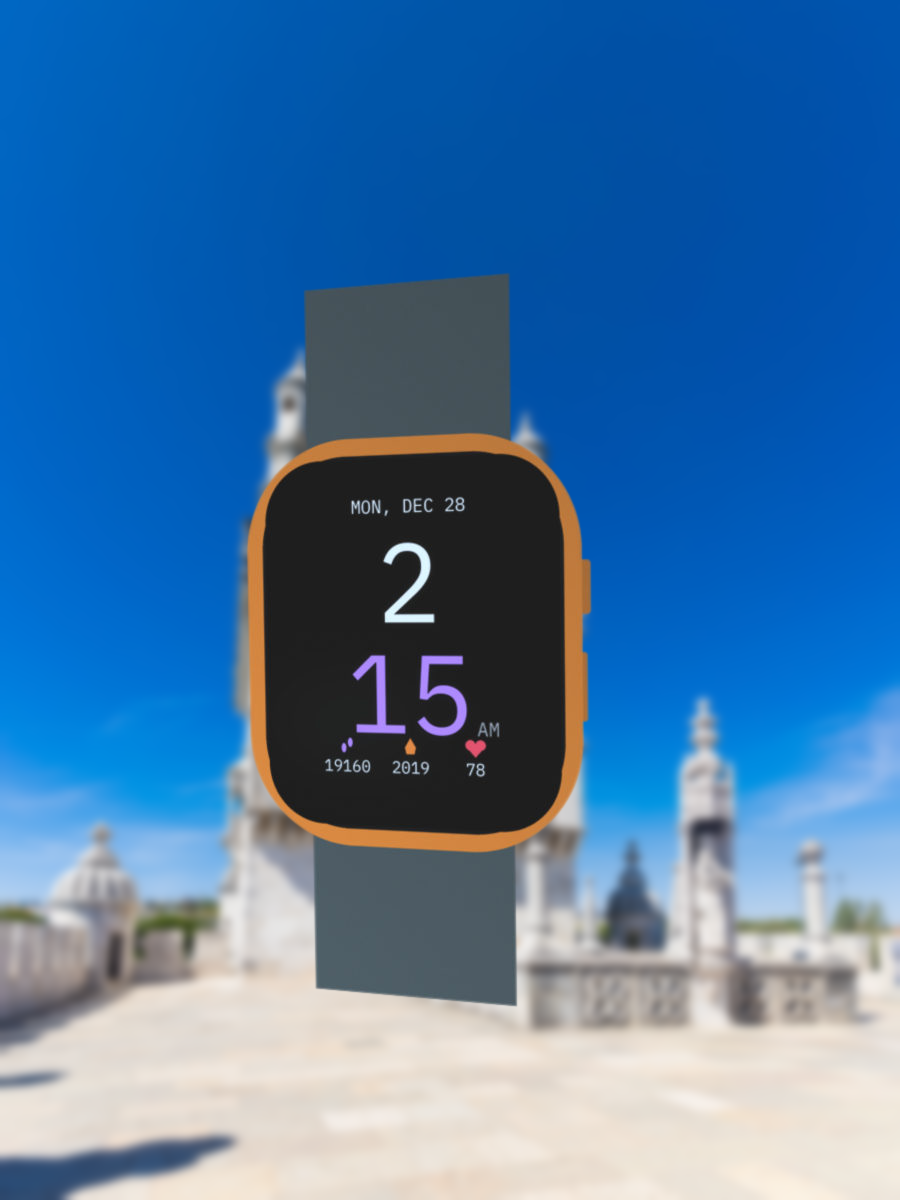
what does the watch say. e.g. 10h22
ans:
2h15
